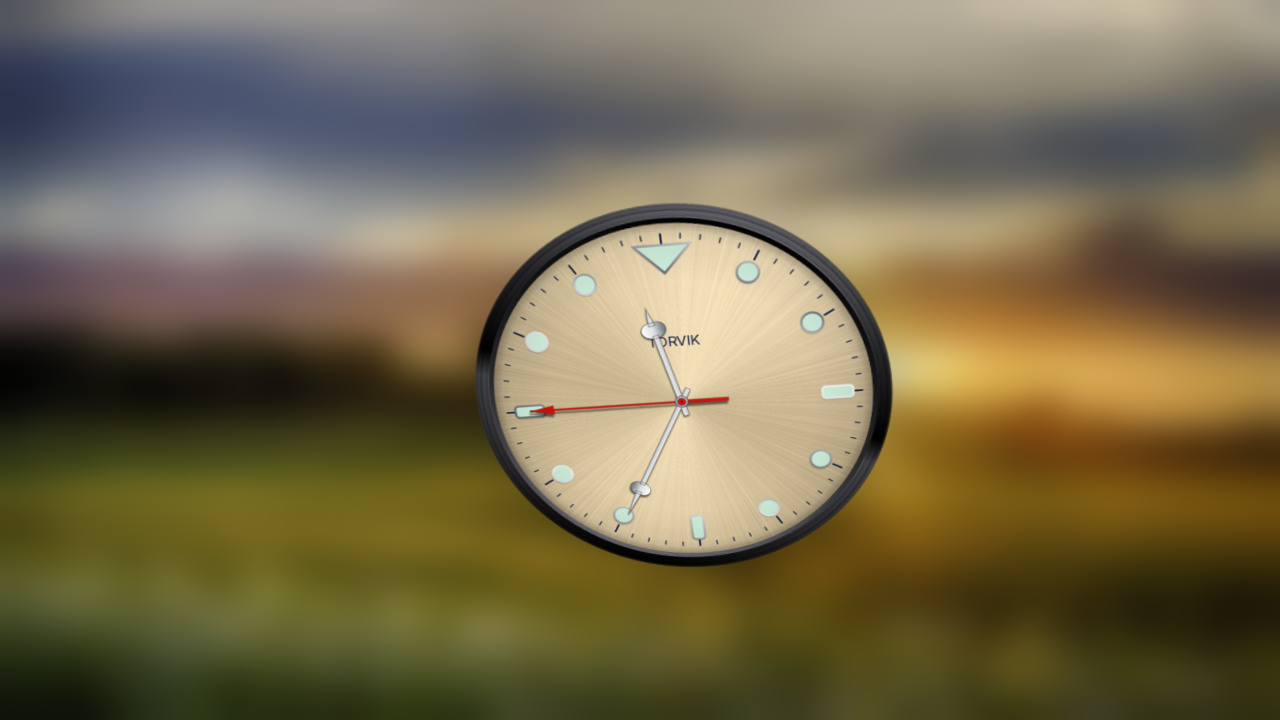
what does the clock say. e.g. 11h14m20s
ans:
11h34m45s
